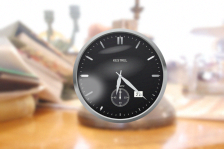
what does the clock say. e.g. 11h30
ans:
6h22
